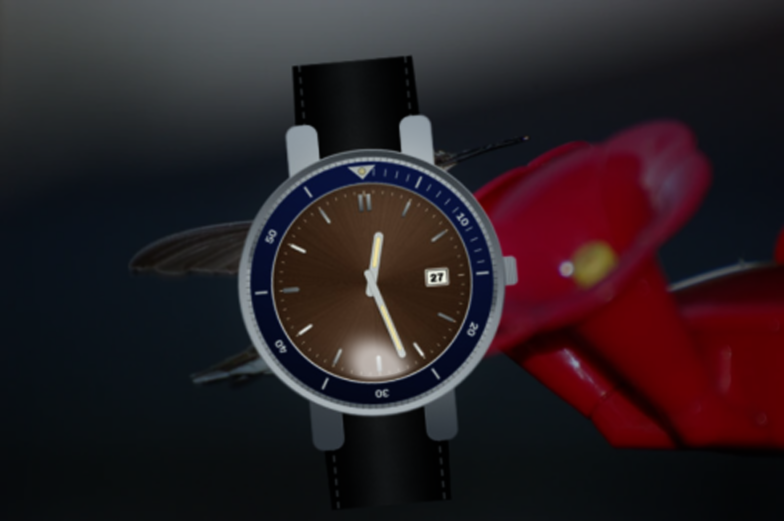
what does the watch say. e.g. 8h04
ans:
12h27
